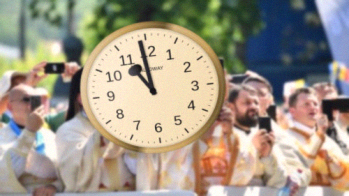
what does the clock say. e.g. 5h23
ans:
10h59
